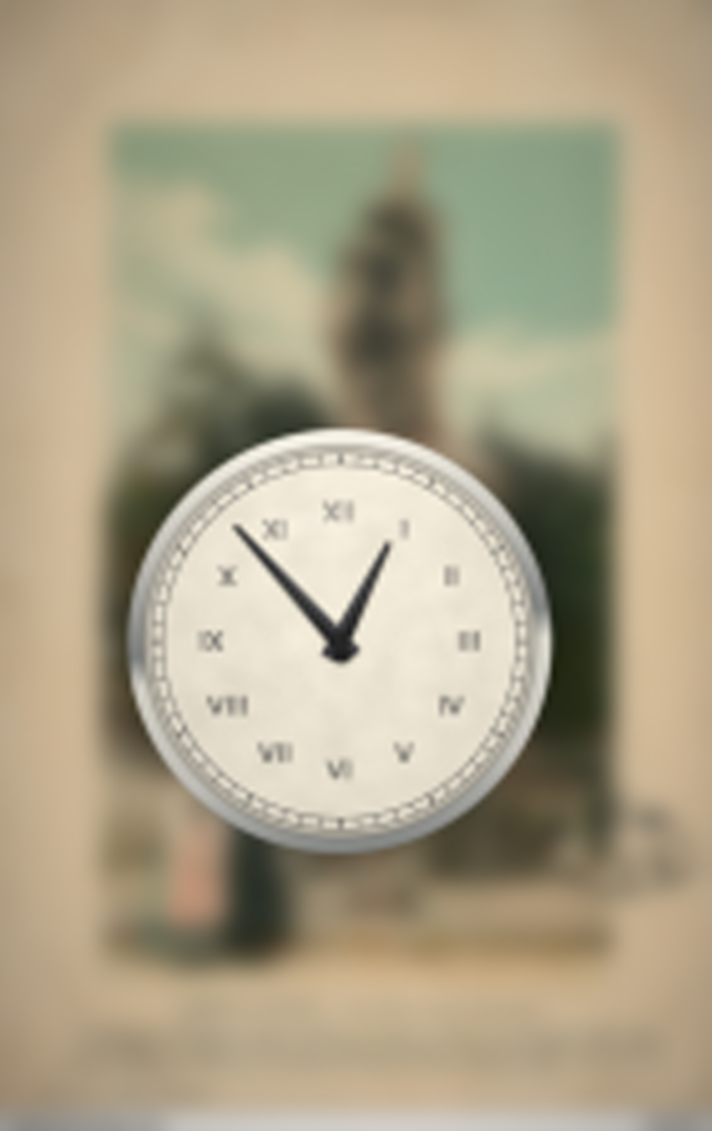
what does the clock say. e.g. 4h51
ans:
12h53
